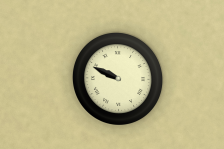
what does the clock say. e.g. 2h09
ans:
9h49
